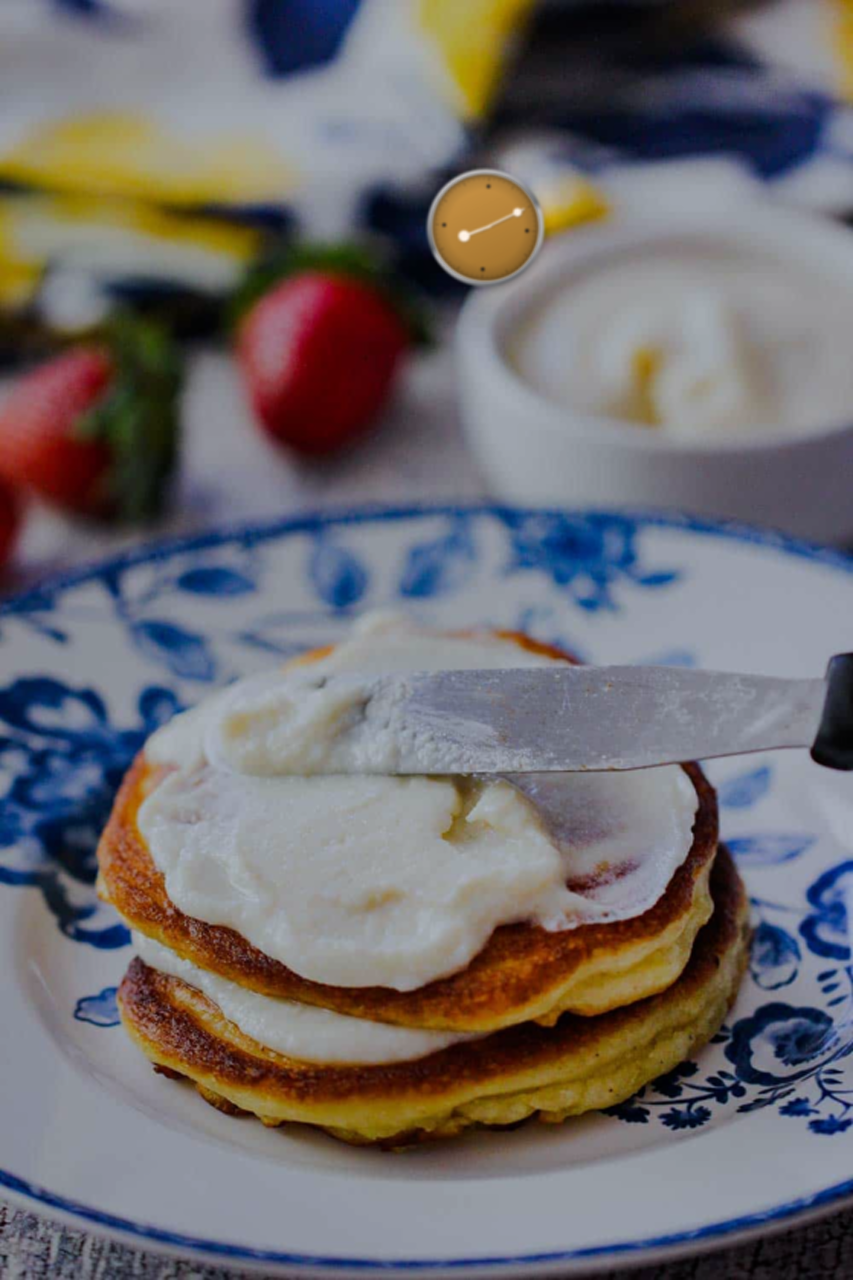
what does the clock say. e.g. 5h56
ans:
8h10
